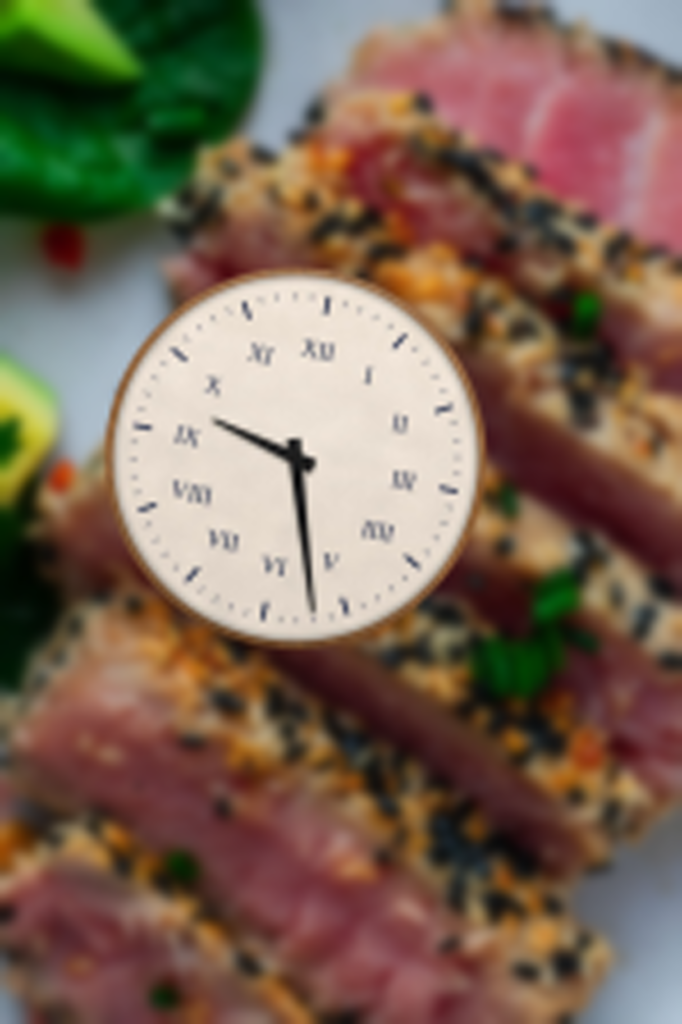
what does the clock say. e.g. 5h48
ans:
9h27
